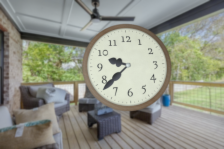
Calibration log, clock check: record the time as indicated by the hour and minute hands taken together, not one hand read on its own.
9:38
